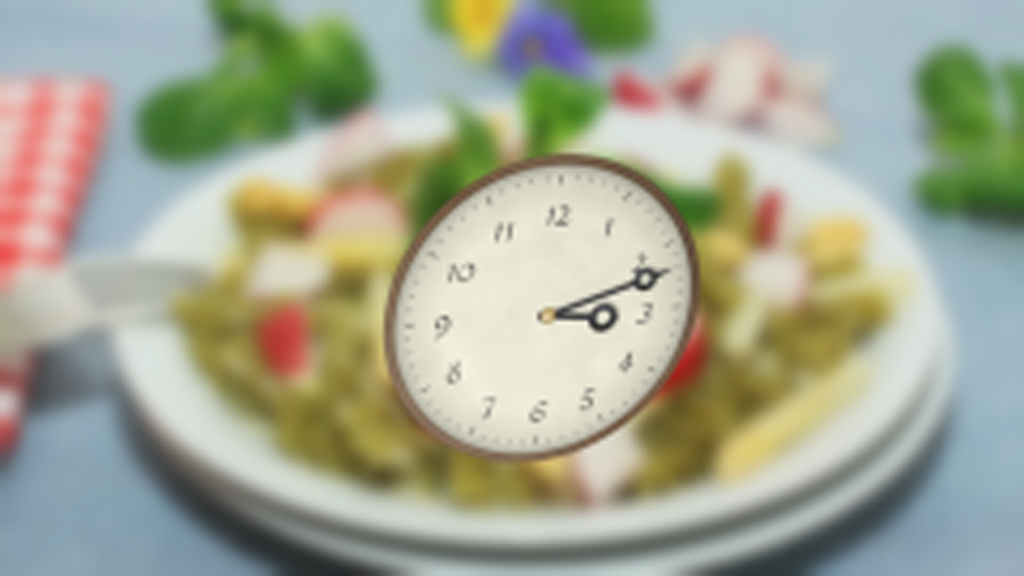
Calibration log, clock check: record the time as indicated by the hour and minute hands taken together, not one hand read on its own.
3:12
